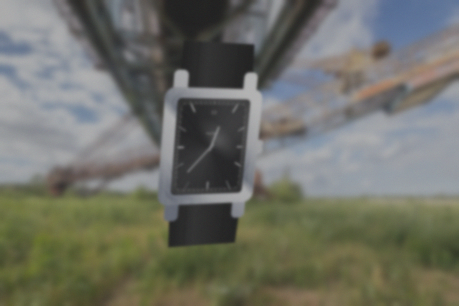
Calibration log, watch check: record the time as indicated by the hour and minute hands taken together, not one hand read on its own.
12:37
